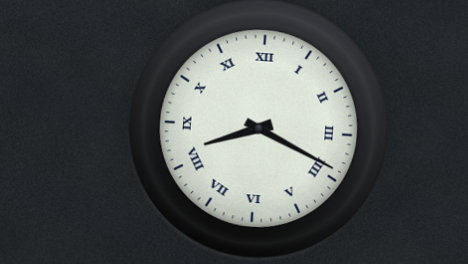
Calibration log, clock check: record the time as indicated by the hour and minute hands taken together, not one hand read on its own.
8:19
